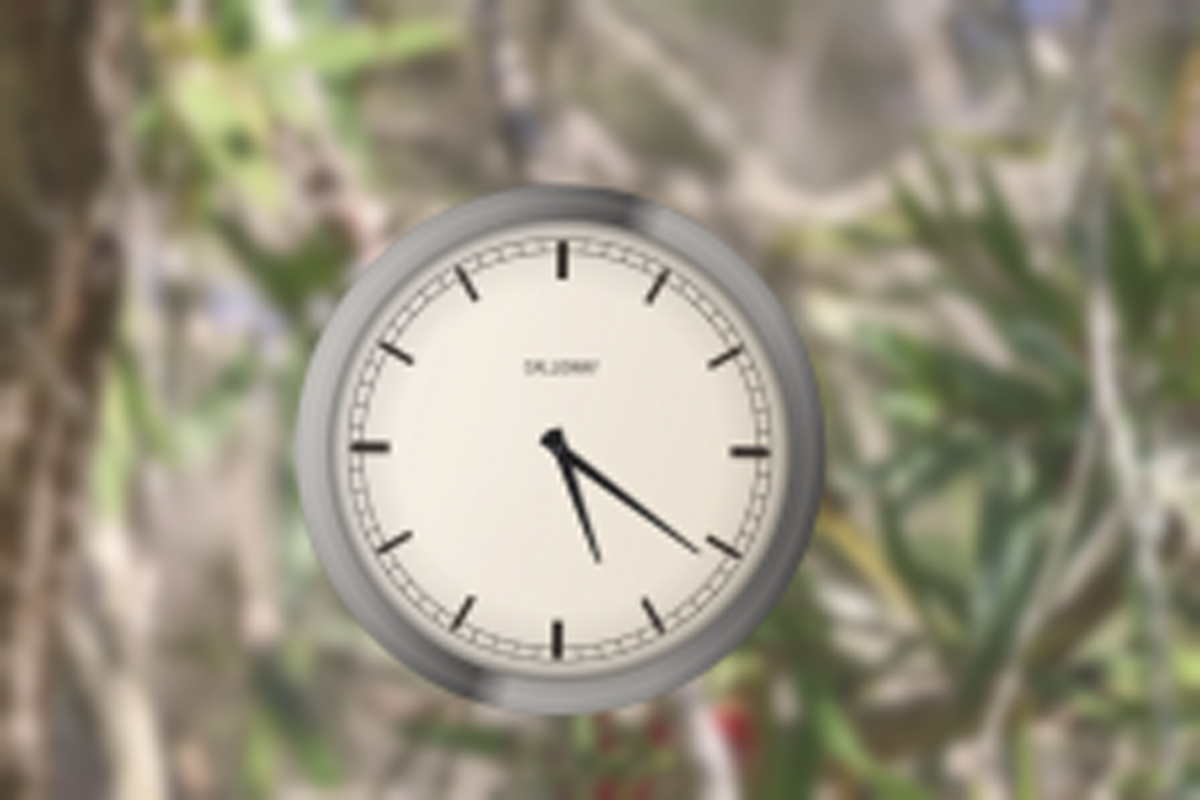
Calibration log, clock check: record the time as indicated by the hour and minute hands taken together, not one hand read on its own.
5:21
